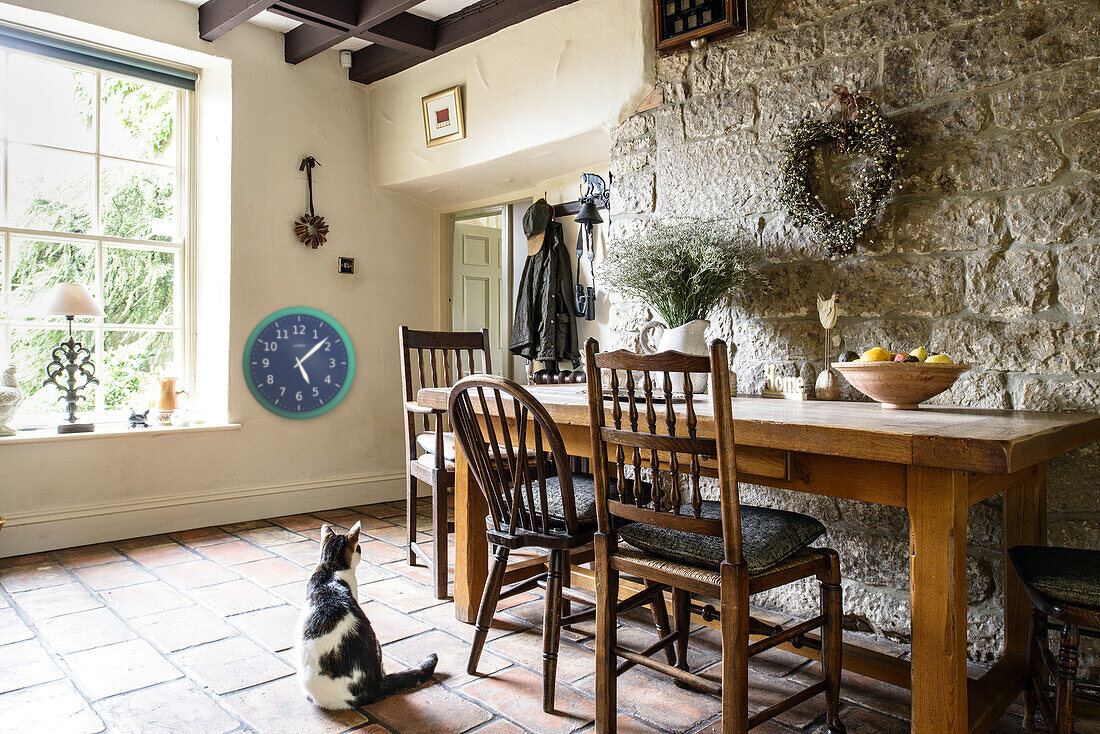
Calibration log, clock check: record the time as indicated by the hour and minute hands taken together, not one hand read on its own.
5:08
